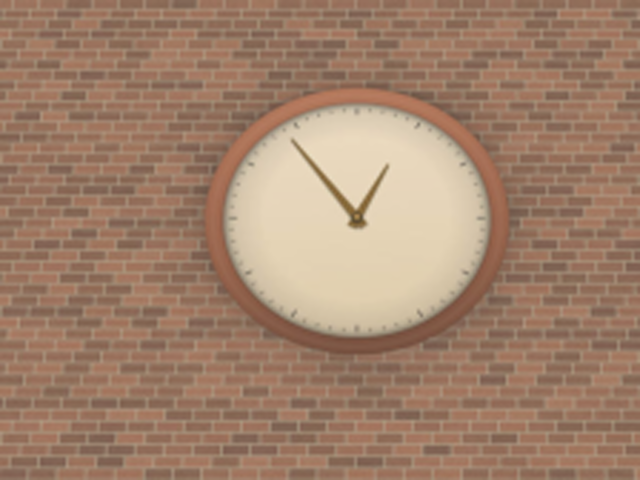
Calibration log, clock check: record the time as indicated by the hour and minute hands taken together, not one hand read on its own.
12:54
